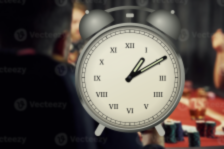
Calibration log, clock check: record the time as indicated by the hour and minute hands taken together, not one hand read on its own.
1:10
